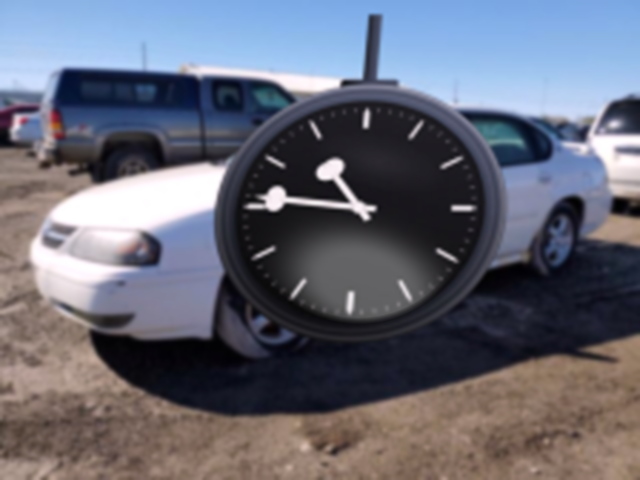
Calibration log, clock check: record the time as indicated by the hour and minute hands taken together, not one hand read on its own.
10:46
